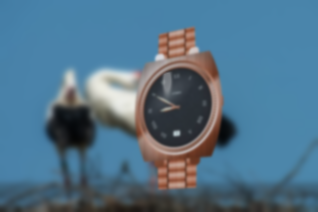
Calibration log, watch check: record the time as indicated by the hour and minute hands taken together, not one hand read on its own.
8:50
